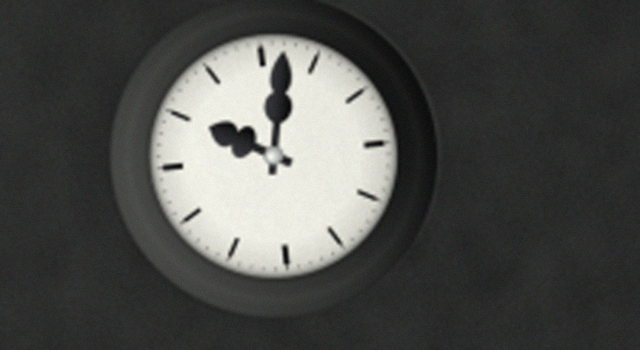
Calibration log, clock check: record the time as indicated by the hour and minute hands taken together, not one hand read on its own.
10:02
